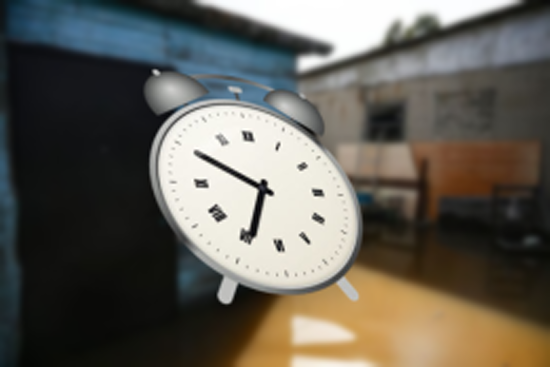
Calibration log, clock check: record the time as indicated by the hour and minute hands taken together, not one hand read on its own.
6:50
